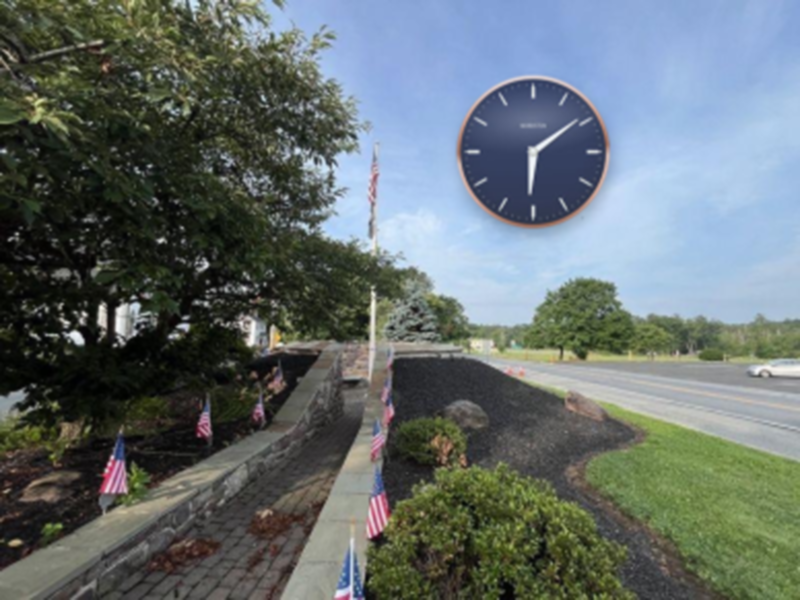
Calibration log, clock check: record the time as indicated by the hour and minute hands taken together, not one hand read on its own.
6:09
